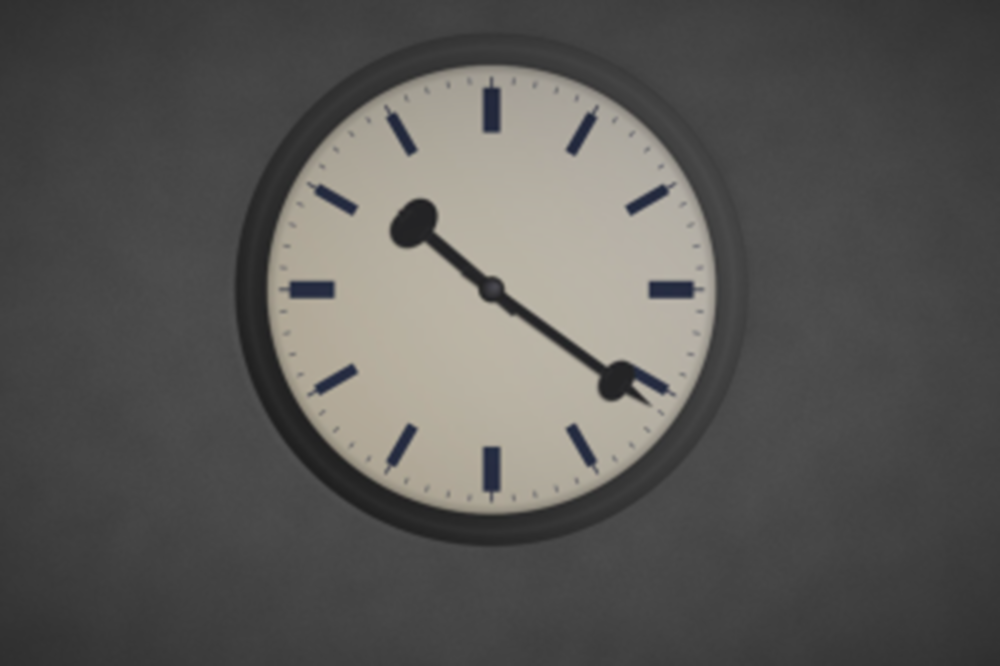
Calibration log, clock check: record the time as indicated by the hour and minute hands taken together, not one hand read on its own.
10:21
